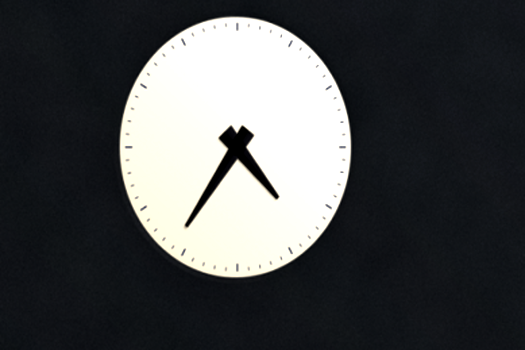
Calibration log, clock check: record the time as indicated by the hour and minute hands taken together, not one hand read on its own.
4:36
